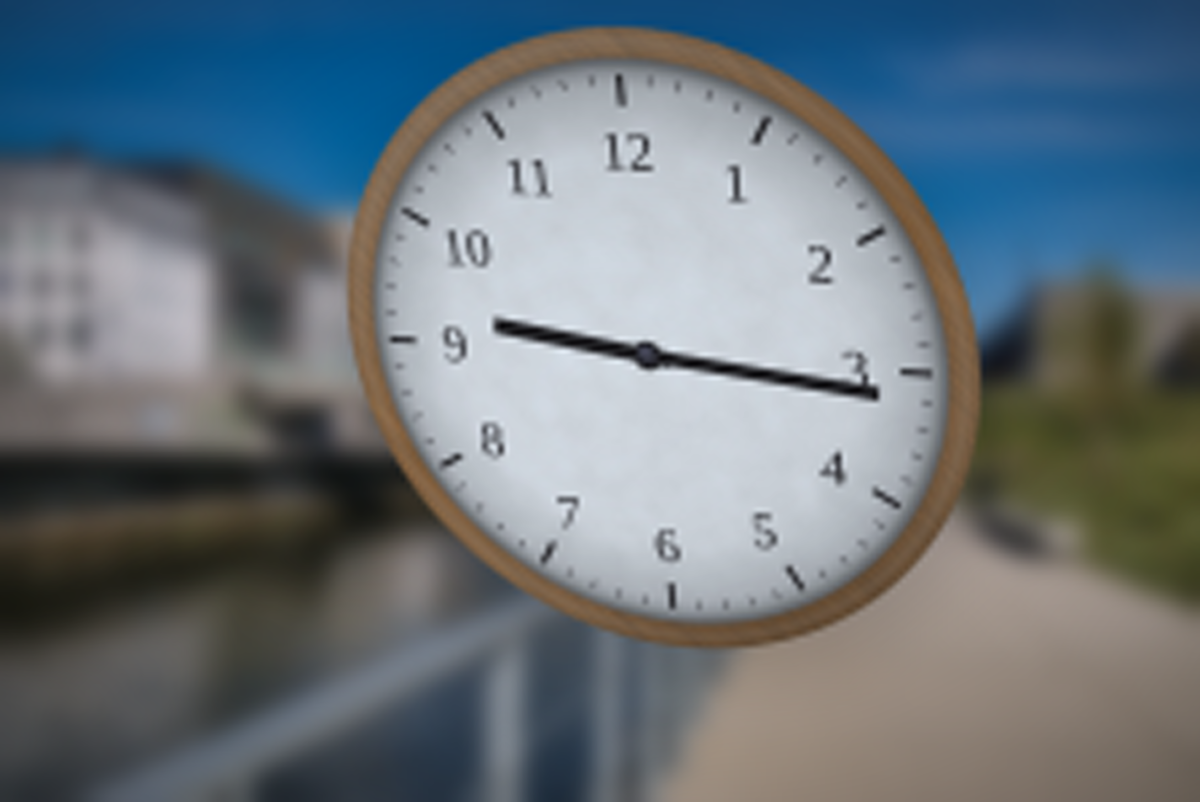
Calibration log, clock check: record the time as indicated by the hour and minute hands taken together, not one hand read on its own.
9:16
